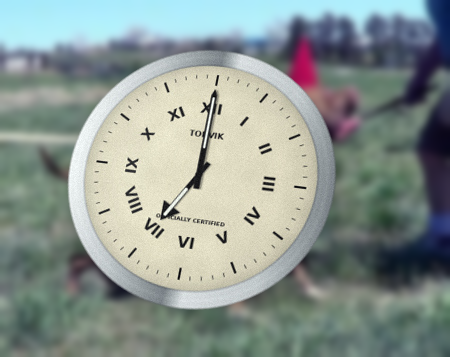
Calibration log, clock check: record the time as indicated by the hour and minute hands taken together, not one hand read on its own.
7:00
